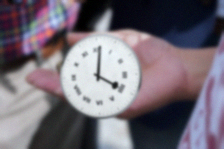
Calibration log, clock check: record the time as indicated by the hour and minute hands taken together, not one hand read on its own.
4:01
